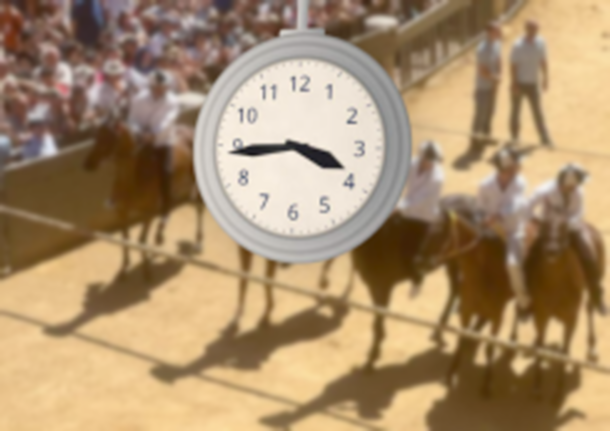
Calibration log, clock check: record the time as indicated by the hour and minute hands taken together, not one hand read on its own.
3:44
